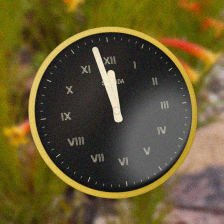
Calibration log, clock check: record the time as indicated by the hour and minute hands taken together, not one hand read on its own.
11:58
